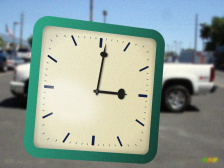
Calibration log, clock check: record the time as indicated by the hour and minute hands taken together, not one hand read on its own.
3:01
